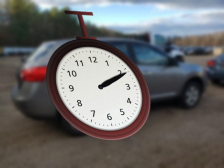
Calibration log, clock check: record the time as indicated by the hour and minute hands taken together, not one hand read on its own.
2:11
